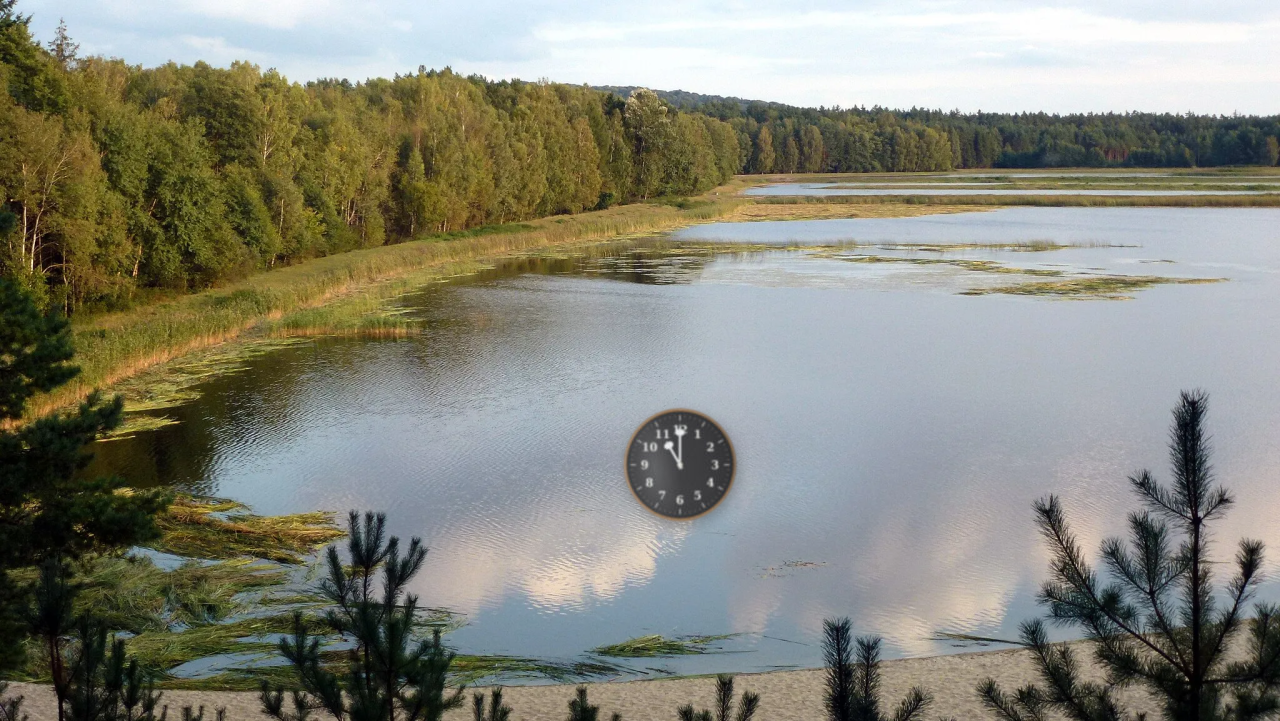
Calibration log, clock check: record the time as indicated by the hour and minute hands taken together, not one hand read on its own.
11:00
